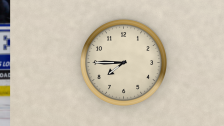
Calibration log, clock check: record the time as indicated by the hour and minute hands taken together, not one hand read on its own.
7:45
